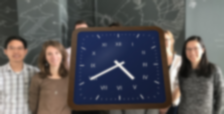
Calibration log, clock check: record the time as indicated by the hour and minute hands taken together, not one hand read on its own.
4:40
